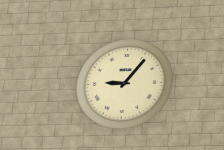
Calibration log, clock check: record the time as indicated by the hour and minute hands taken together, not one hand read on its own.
9:06
